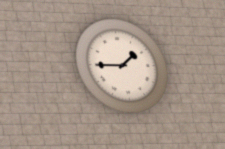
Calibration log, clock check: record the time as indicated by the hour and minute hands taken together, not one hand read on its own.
1:45
